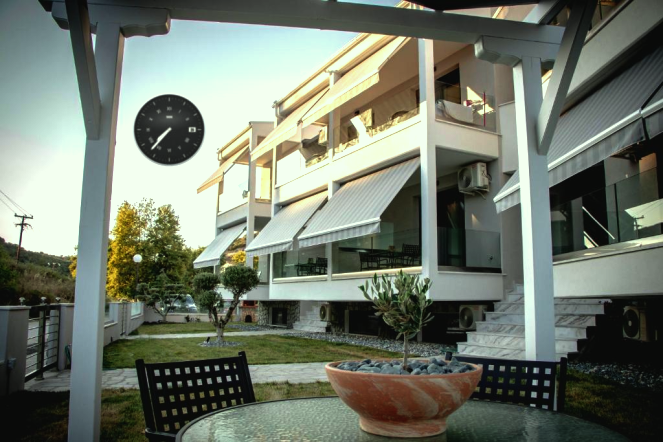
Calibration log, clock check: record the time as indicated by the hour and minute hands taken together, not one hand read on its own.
7:37
